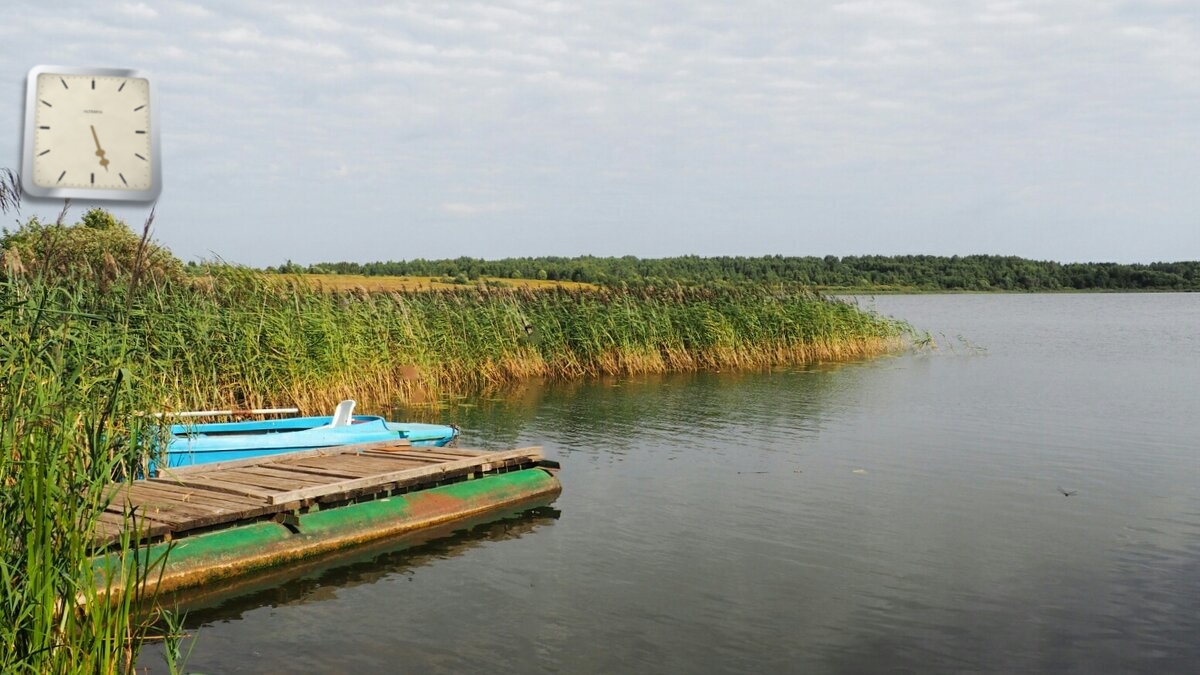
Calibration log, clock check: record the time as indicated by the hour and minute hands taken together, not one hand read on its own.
5:27
